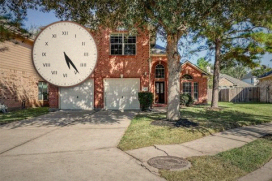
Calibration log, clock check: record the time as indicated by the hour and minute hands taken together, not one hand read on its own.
5:24
